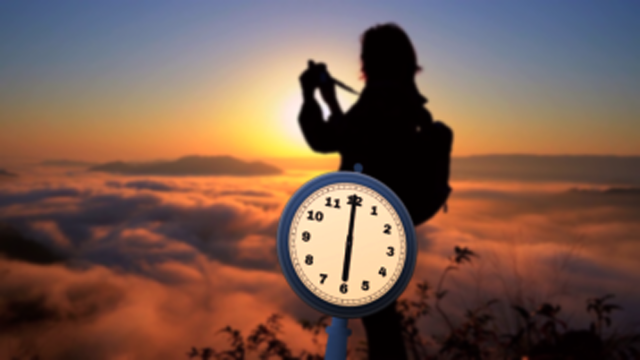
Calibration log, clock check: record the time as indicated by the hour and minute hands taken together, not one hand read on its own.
6:00
